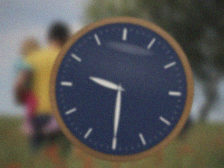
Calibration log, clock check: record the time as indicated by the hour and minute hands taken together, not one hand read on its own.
9:30
